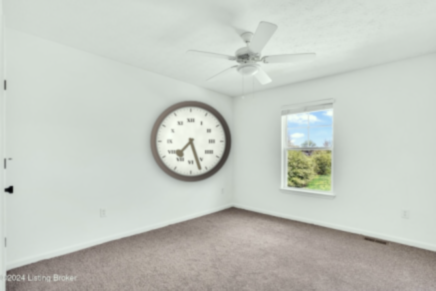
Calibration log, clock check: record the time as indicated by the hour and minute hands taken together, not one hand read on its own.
7:27
